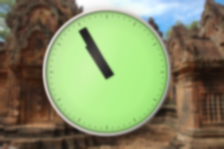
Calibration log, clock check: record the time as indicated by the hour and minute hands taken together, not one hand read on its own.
10:55
